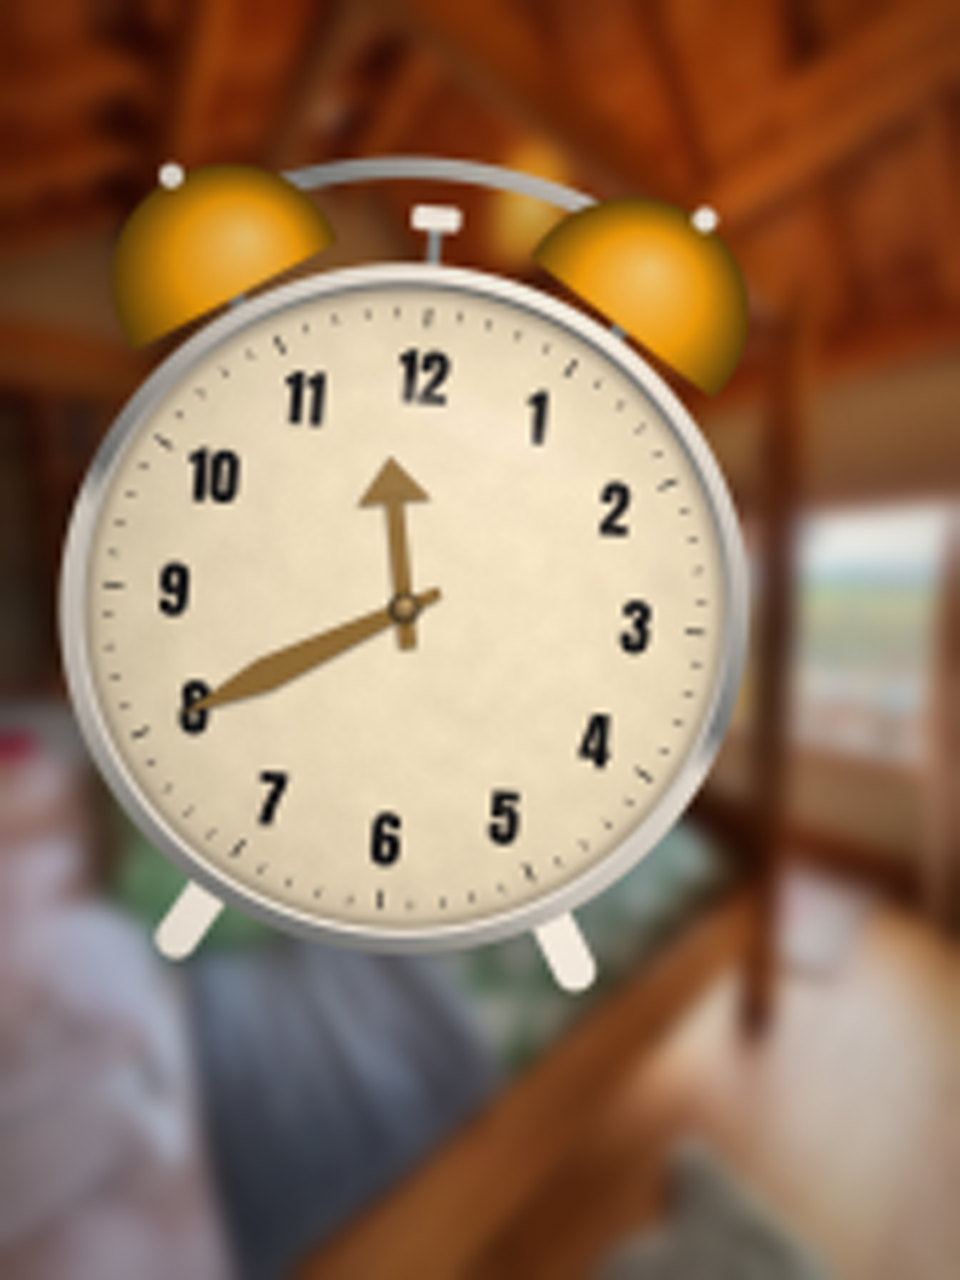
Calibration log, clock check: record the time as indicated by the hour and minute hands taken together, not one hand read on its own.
11:40
